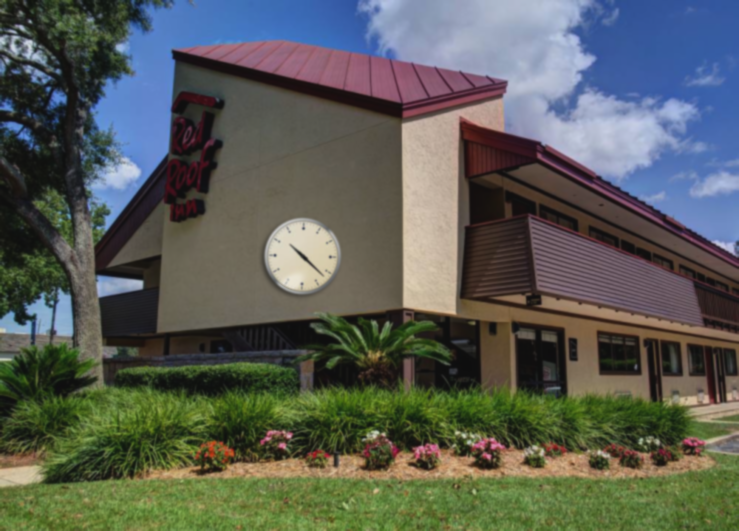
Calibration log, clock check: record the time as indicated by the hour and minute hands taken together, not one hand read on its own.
10:22
